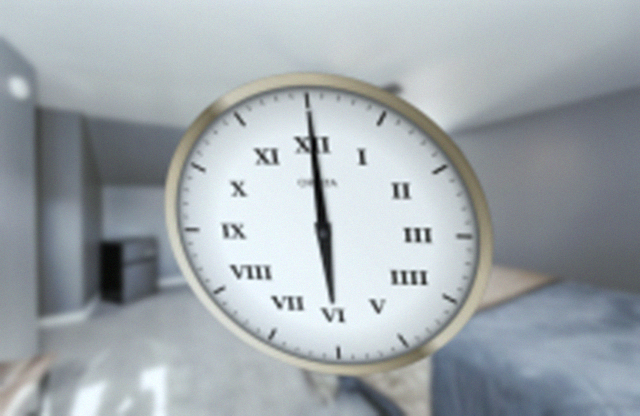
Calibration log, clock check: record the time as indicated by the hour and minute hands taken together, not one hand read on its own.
6:00
